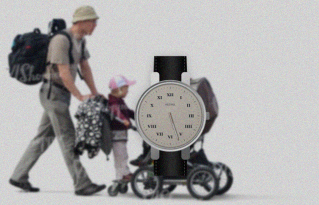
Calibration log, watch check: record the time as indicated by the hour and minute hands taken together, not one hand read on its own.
5:27
